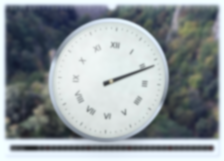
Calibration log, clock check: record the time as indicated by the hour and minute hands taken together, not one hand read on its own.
2:11
